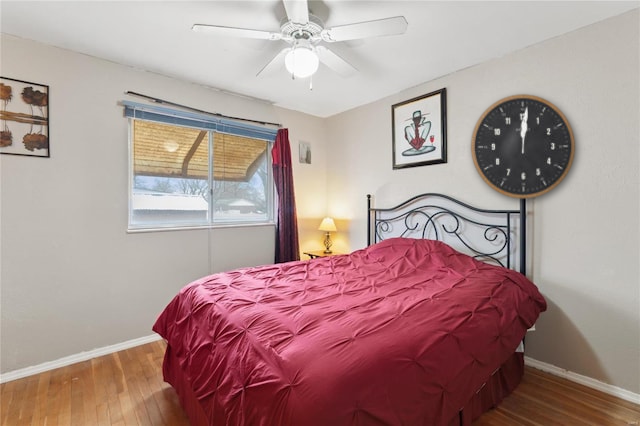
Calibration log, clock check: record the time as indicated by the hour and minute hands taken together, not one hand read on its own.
12:01
